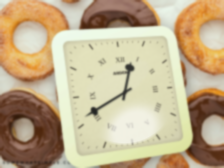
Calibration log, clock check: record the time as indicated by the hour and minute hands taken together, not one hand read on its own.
12:41
